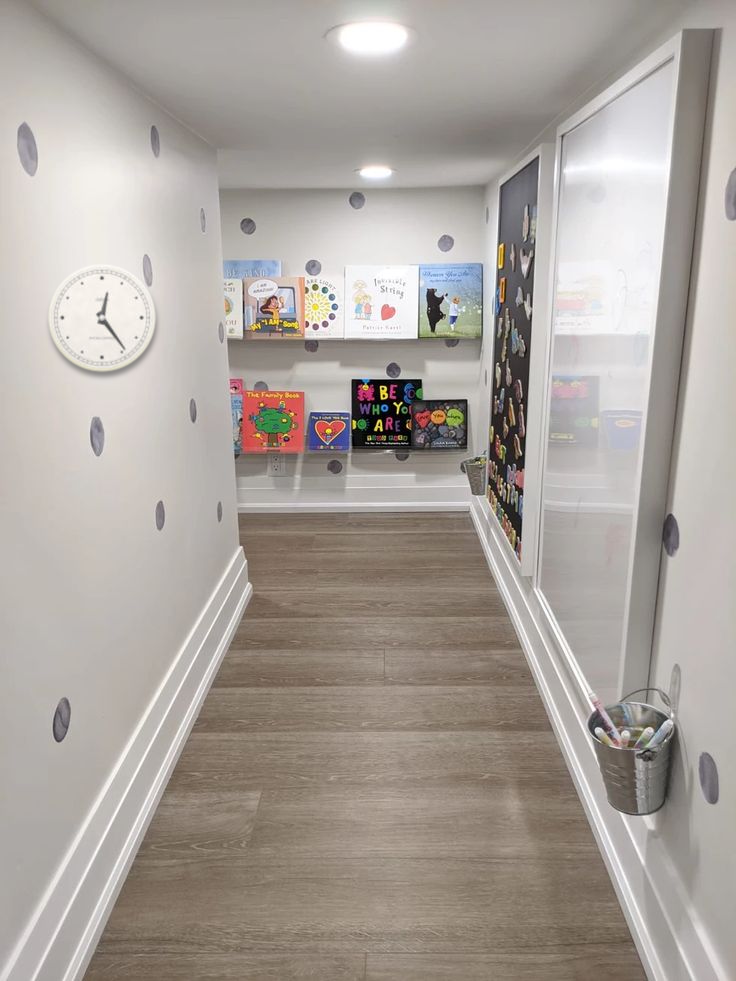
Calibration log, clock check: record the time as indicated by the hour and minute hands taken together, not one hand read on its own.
12:24
